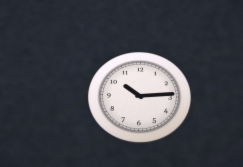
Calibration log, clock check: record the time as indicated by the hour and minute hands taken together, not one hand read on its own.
10:14
